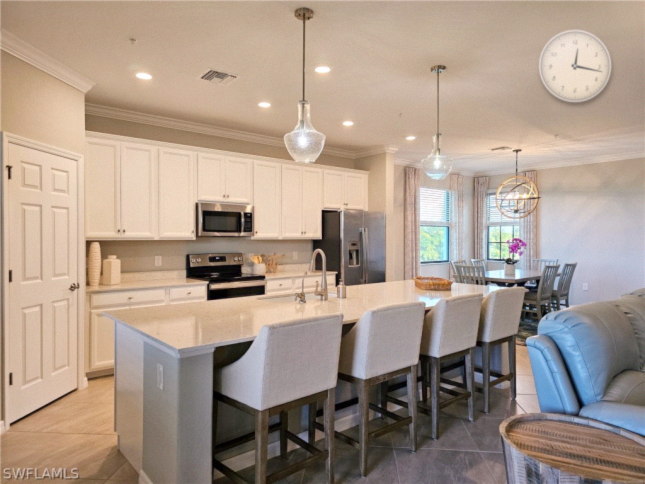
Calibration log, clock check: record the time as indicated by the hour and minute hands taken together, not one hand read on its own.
12:17
